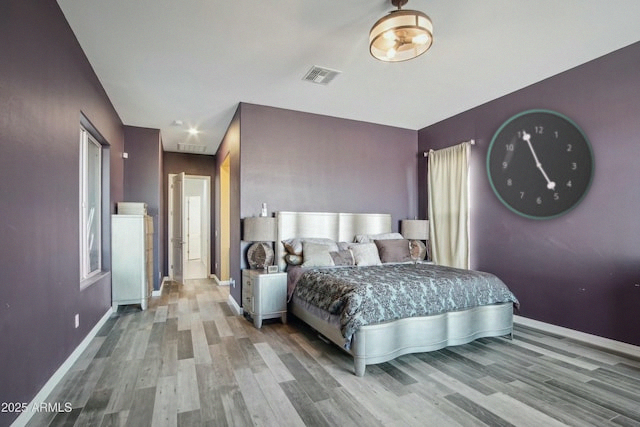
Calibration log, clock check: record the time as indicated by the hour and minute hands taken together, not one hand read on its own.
4:56
